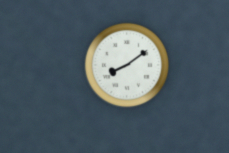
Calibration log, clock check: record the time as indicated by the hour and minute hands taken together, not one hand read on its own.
8:09
